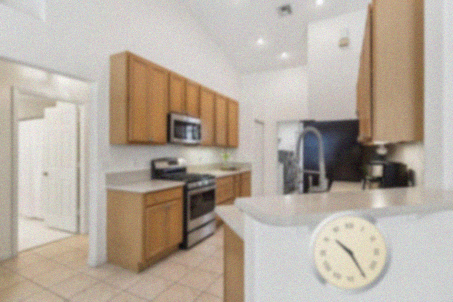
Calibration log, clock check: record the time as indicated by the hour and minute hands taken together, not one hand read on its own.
10:25
